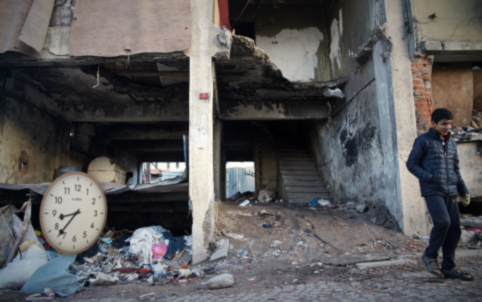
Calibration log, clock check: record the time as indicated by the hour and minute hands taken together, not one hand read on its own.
8:37
